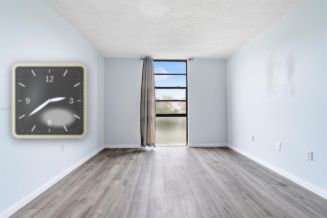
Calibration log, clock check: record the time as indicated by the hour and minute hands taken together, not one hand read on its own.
2:39
